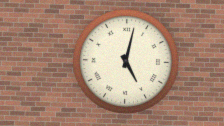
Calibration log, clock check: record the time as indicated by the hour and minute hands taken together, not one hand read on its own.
5:02
